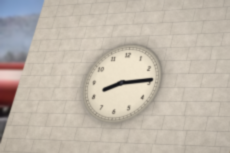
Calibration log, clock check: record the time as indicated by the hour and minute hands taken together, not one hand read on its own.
8:14
